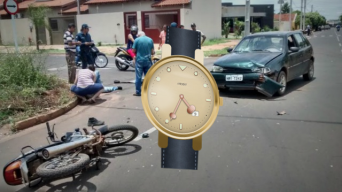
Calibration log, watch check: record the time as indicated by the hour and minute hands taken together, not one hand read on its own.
4:34
